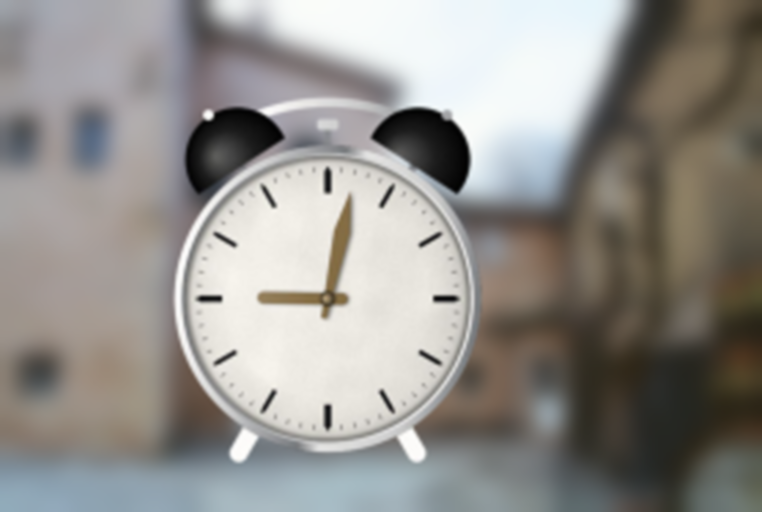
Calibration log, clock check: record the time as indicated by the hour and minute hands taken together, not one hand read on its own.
9:02
